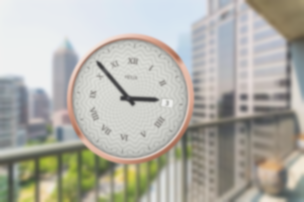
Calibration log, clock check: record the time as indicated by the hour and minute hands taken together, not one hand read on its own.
2:52
